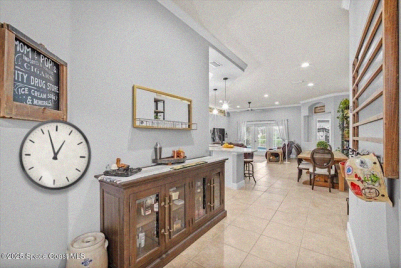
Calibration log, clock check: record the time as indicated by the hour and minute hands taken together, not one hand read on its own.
12:57
